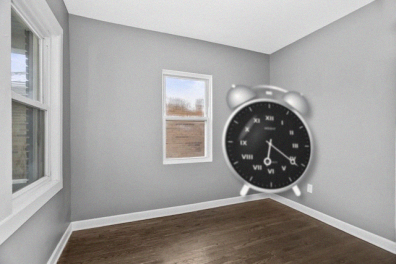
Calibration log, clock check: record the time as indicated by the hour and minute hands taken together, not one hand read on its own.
6:21
